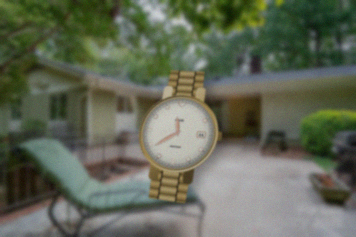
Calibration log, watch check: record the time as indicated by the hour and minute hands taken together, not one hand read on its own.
11:39
